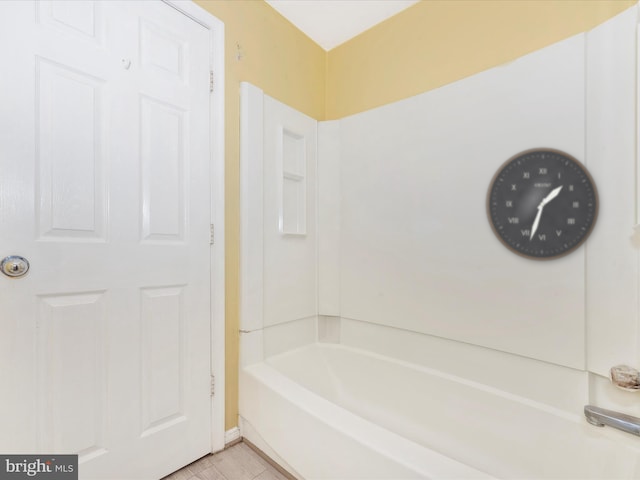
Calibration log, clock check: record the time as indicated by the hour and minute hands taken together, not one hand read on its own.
1:33
